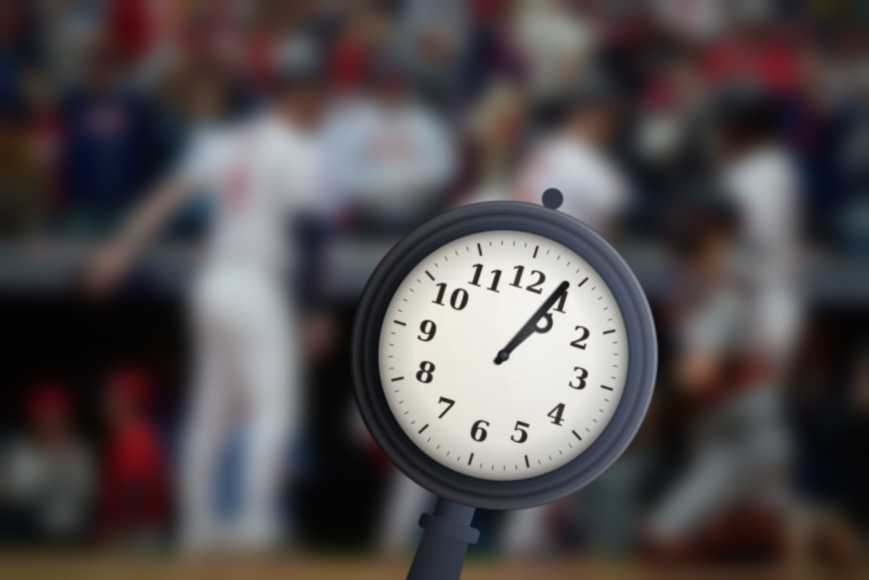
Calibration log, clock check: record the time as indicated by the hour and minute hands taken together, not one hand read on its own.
1:04
